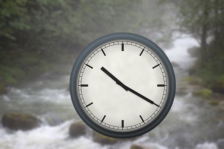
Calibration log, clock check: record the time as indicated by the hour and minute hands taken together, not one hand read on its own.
10:20
